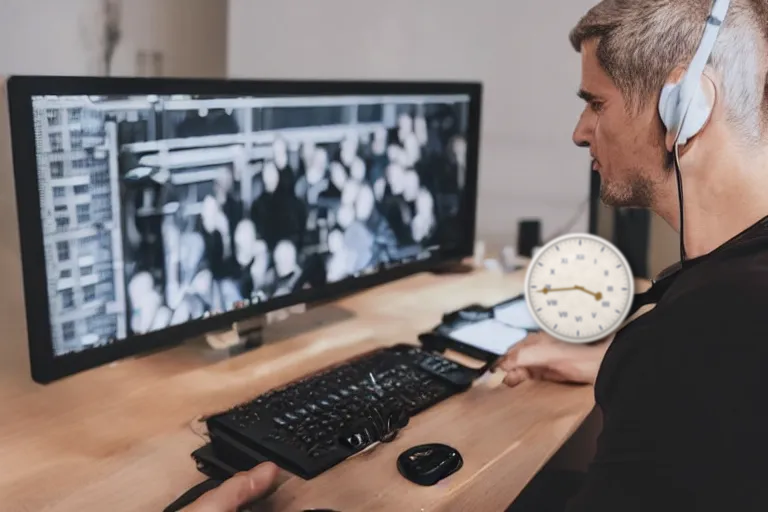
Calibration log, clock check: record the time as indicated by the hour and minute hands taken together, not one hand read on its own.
3:44
